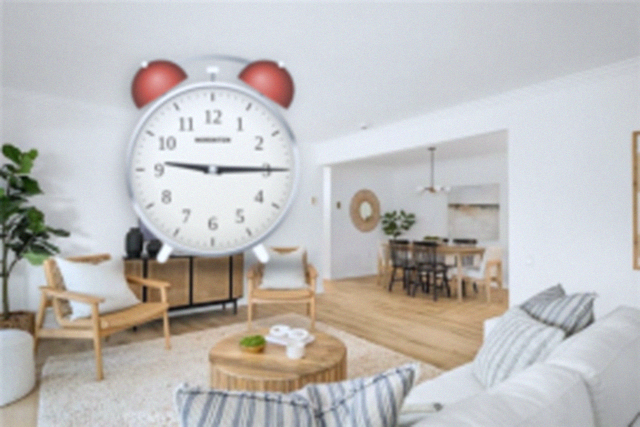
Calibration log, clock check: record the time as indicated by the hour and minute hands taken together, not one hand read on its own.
9:15
